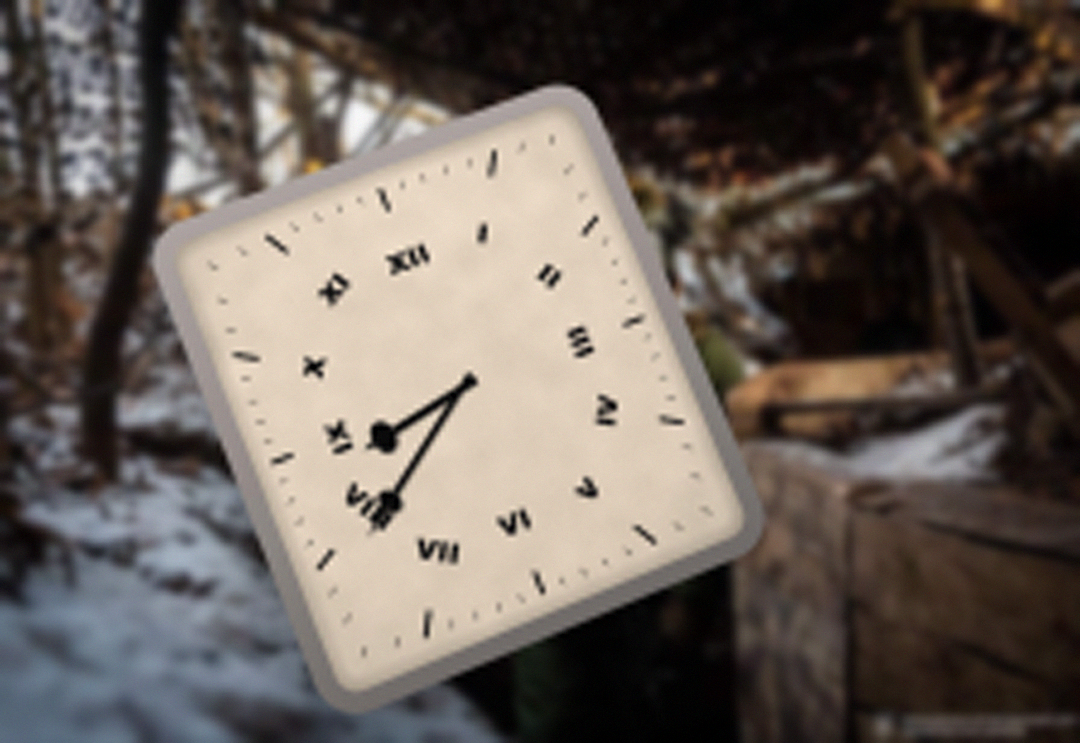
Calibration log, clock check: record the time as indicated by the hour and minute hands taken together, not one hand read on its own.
8:39
